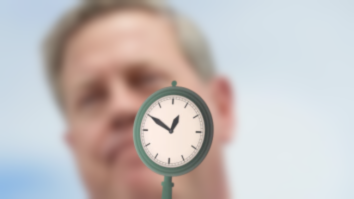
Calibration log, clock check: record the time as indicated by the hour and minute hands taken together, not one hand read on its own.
12:50
